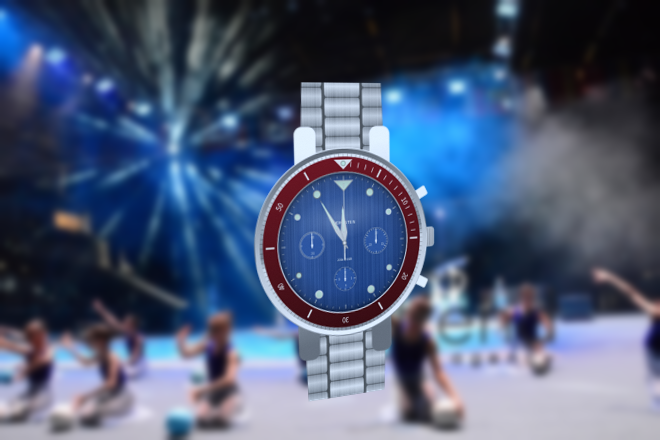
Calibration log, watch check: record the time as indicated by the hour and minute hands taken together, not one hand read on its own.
11:55
